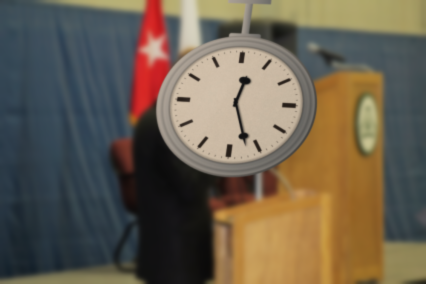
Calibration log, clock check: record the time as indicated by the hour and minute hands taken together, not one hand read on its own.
12:27
